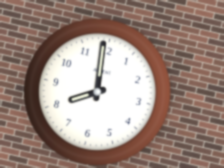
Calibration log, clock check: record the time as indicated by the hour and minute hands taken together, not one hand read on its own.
7:59
